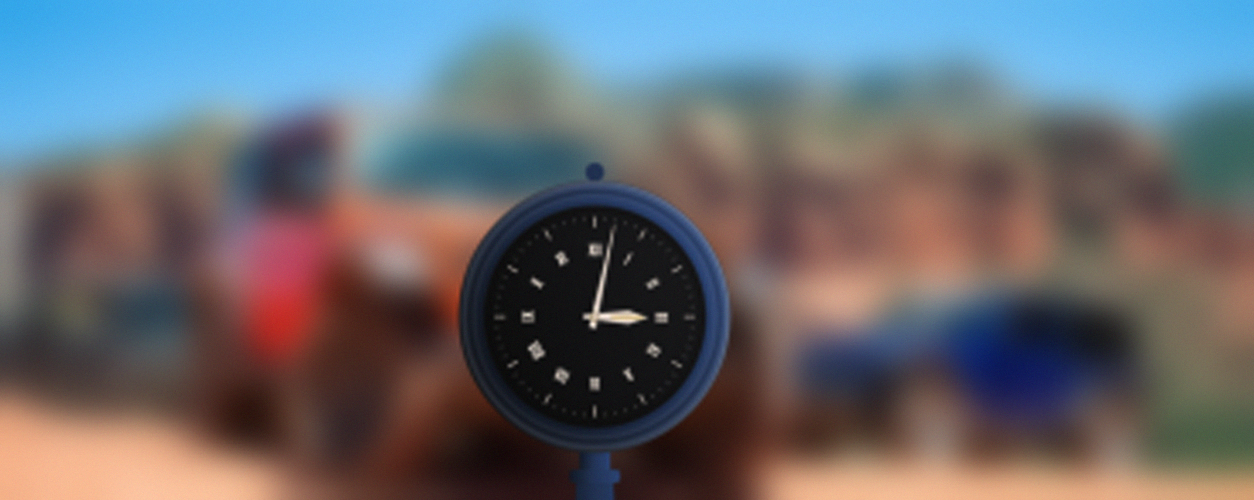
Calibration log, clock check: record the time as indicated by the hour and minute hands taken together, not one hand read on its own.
3:02
